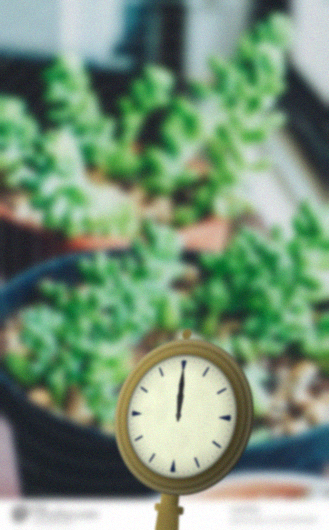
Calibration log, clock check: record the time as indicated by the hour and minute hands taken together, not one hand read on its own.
12:00
